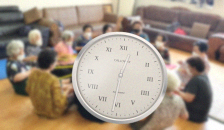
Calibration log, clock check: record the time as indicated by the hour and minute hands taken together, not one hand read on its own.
12:31
